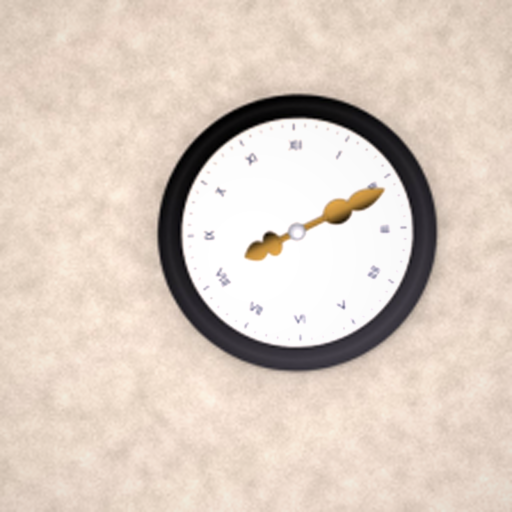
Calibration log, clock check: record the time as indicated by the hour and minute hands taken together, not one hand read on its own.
8:11
